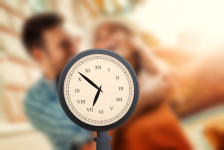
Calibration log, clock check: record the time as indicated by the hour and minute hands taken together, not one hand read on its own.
6:52
